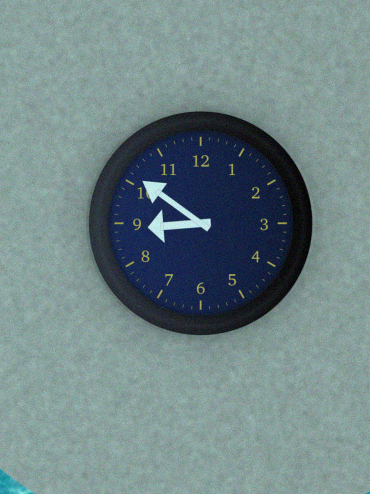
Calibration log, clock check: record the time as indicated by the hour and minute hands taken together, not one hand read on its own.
8:51
